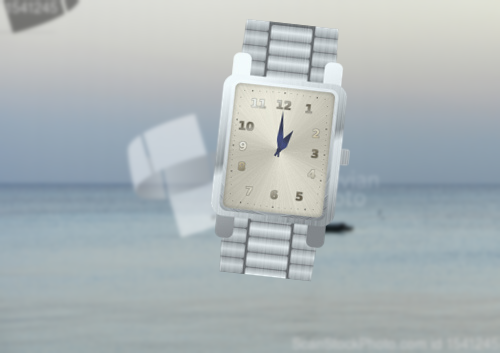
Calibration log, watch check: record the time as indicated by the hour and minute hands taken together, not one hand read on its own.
1:00
